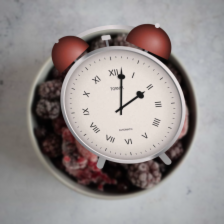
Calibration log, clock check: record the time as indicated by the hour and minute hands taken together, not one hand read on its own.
2:02
